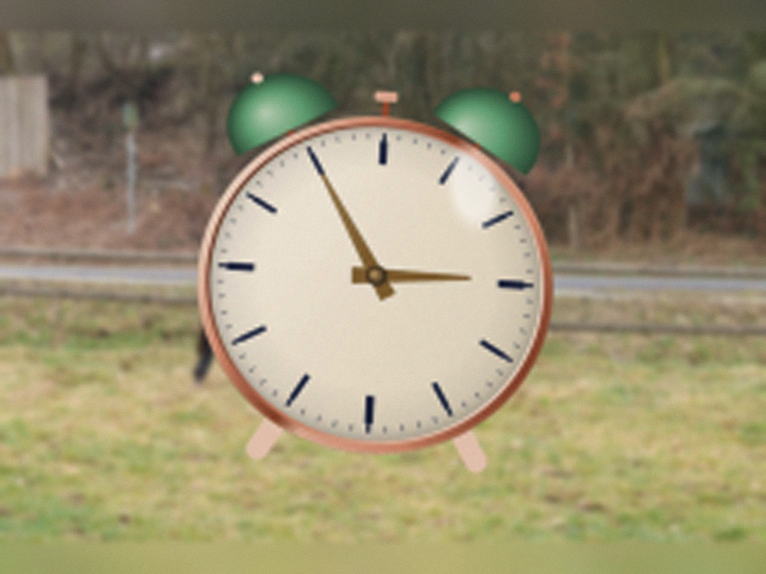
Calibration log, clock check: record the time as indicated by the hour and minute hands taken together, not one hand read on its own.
2:55
